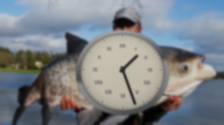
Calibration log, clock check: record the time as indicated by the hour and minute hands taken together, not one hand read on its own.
1:27
